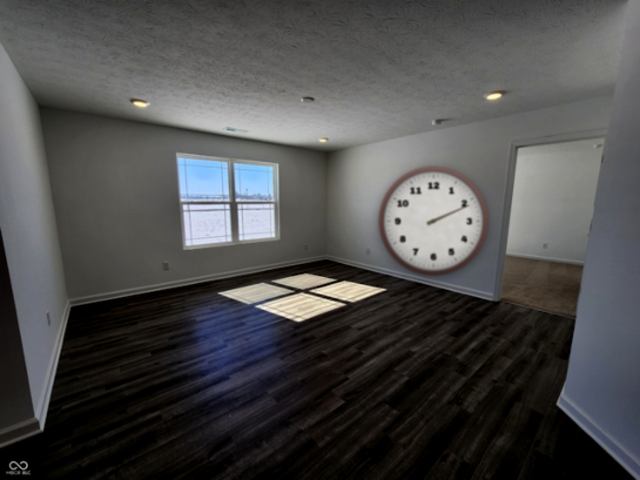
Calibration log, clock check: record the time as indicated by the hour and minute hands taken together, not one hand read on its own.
2:11
